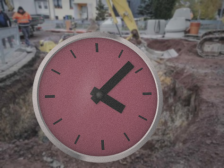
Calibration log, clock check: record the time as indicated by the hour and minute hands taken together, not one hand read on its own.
4:08
